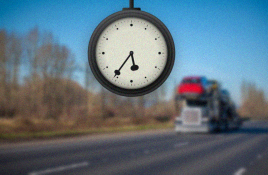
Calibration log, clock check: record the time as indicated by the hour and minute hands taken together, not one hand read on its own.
5:36
